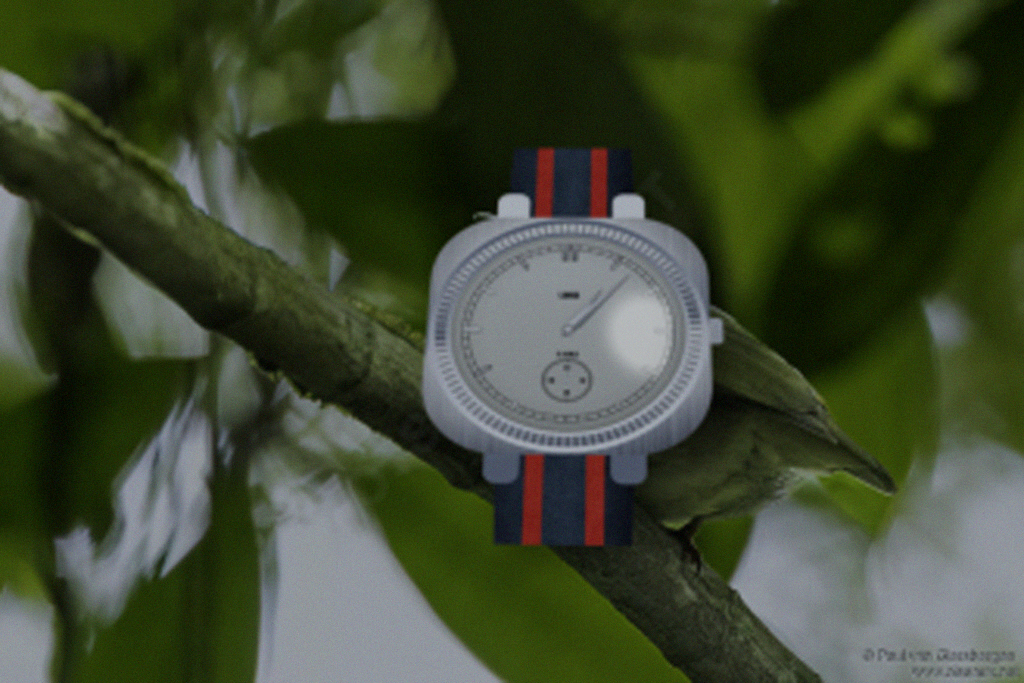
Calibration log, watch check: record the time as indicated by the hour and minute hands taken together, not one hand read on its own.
1:07
